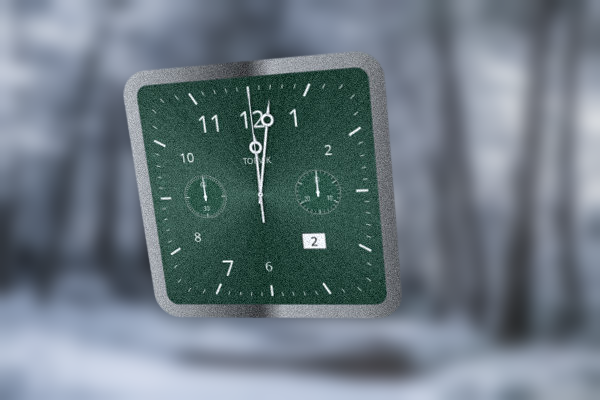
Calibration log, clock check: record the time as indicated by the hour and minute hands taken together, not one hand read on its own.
12:02
